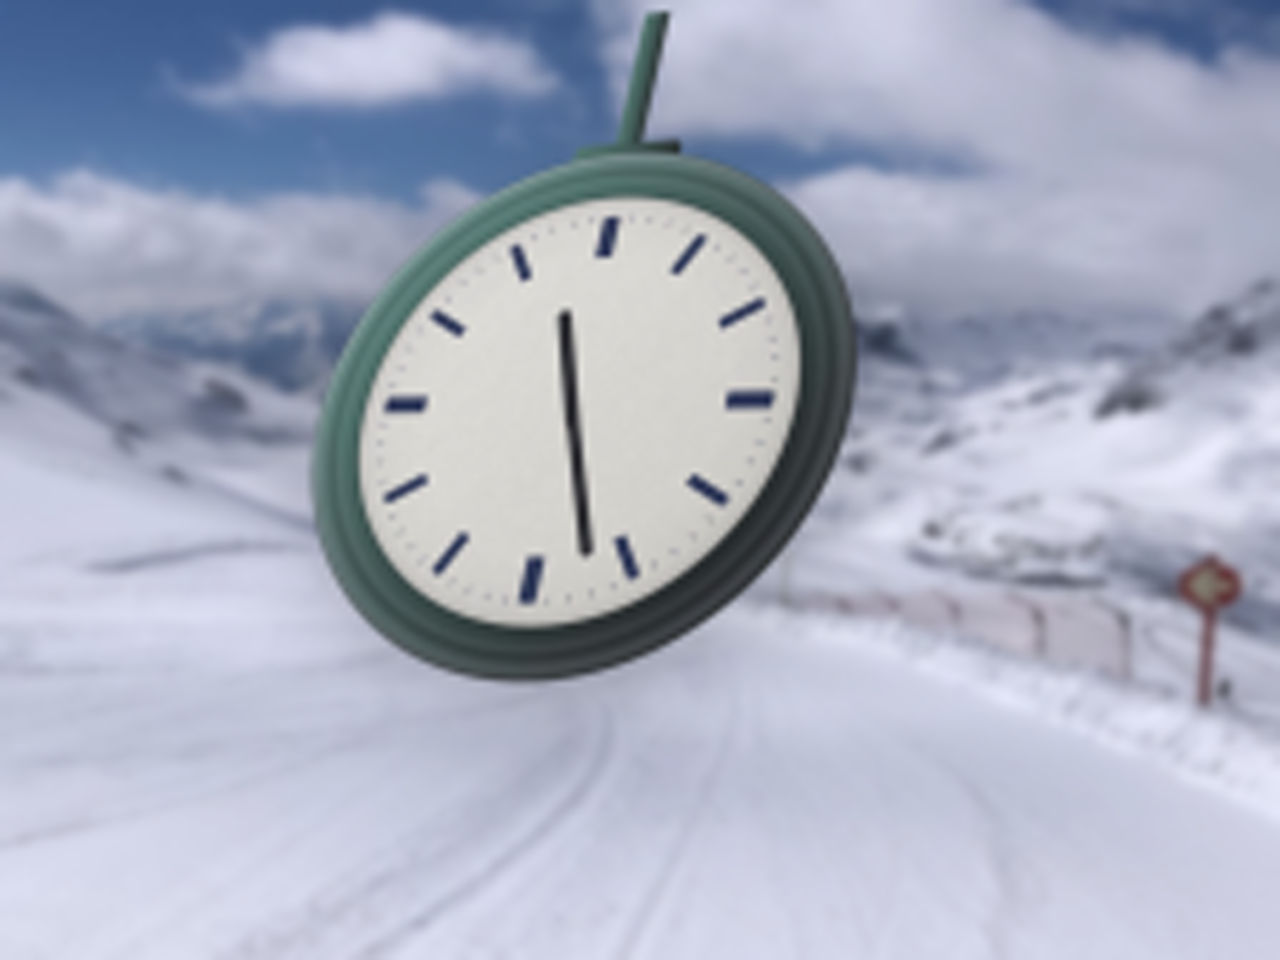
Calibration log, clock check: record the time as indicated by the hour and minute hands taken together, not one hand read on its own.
11:27
